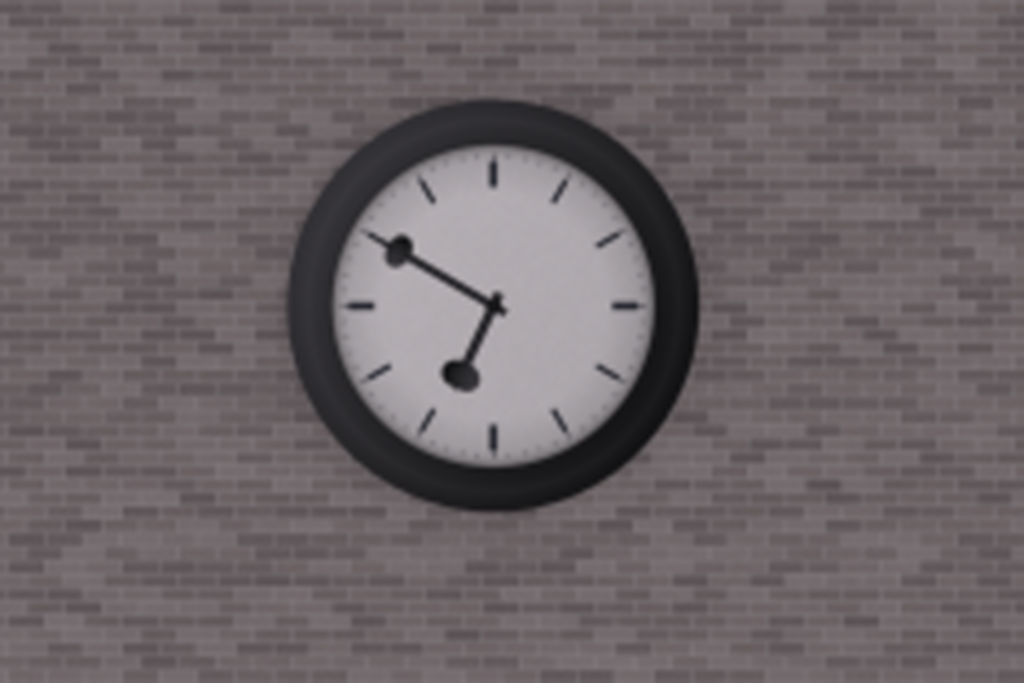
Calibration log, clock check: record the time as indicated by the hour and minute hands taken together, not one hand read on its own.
6:50
